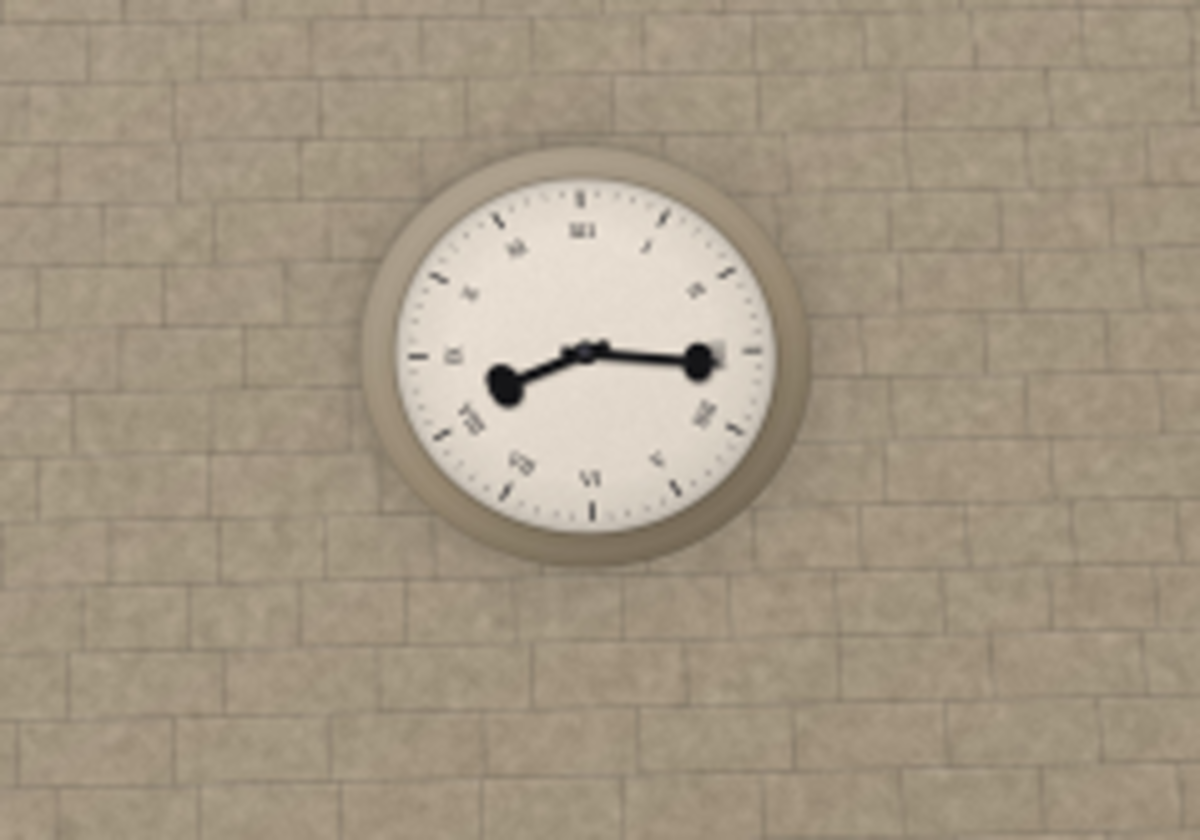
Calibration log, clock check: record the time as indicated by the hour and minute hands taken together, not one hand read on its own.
8:16
